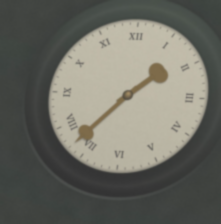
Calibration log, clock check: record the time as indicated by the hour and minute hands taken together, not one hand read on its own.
1:37
